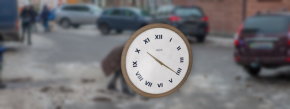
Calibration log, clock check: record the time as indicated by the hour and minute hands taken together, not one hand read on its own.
10:21
